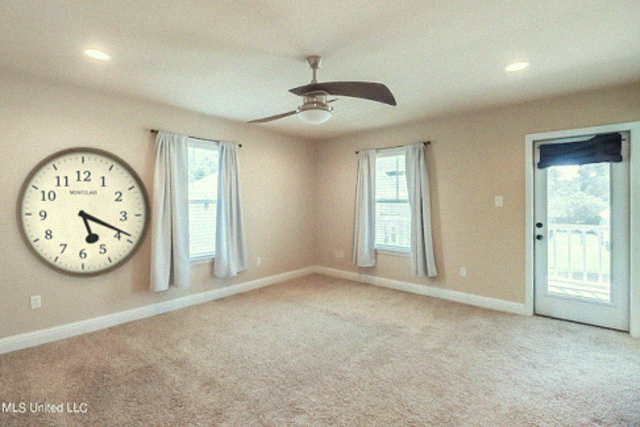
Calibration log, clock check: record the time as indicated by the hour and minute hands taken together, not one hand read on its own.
5:19
